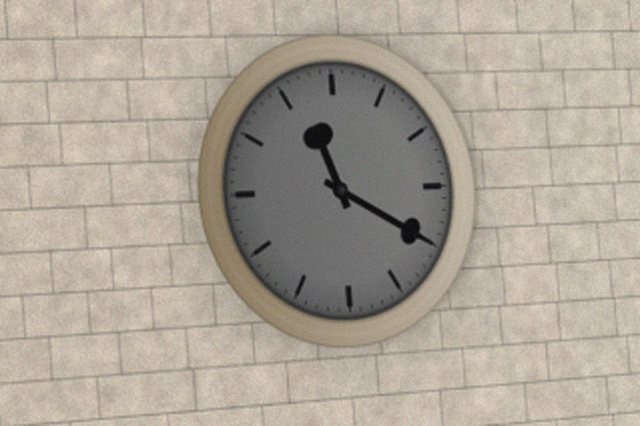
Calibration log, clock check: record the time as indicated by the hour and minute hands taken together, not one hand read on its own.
11:20
